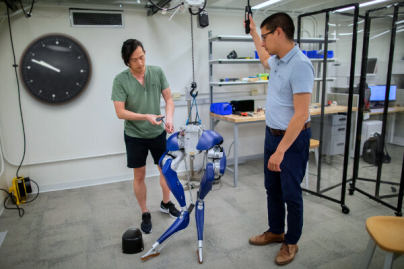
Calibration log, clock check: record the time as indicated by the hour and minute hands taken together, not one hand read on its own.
9:48
